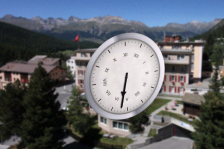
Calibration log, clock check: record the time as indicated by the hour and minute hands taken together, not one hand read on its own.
5:27
